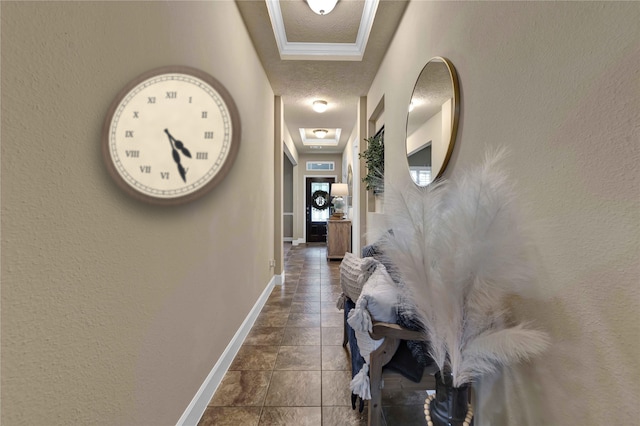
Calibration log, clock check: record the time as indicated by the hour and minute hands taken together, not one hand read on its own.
4:26
